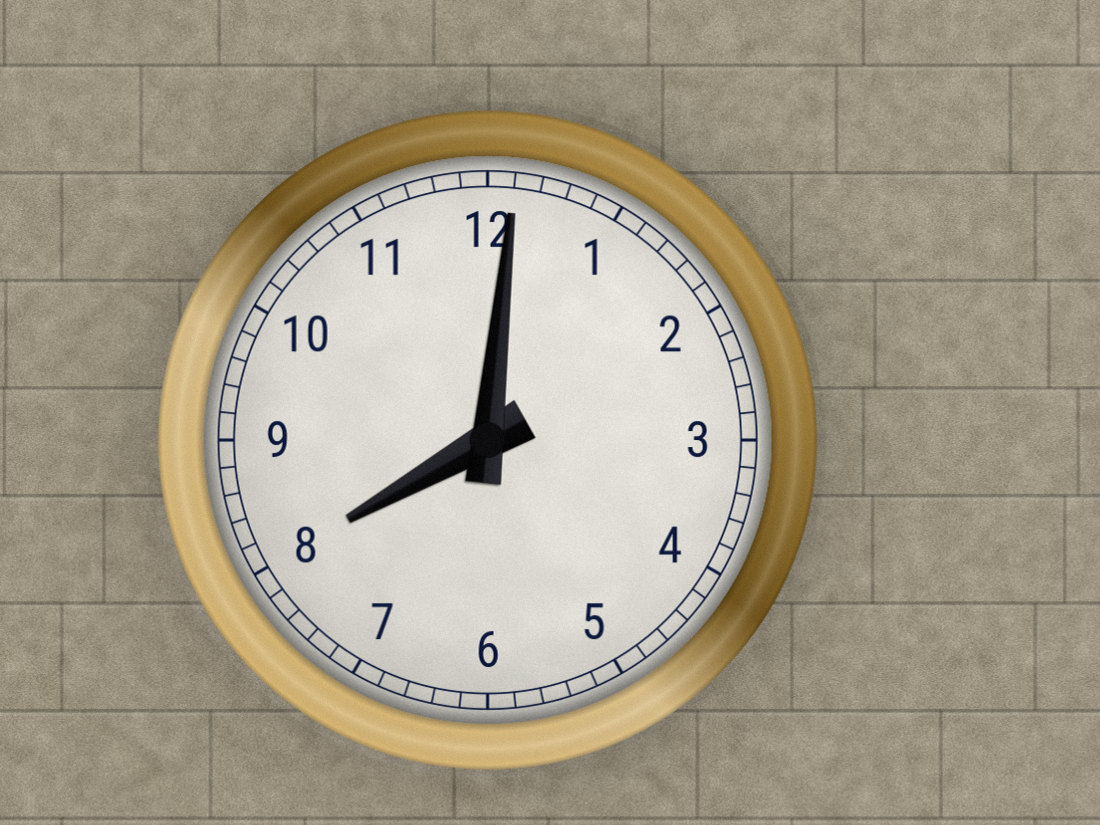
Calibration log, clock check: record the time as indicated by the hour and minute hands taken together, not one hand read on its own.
8:01
